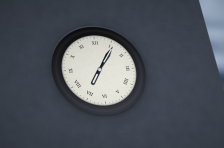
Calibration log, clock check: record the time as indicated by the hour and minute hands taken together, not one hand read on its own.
7:06
